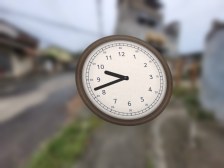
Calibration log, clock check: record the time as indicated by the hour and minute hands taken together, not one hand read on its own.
9:42
